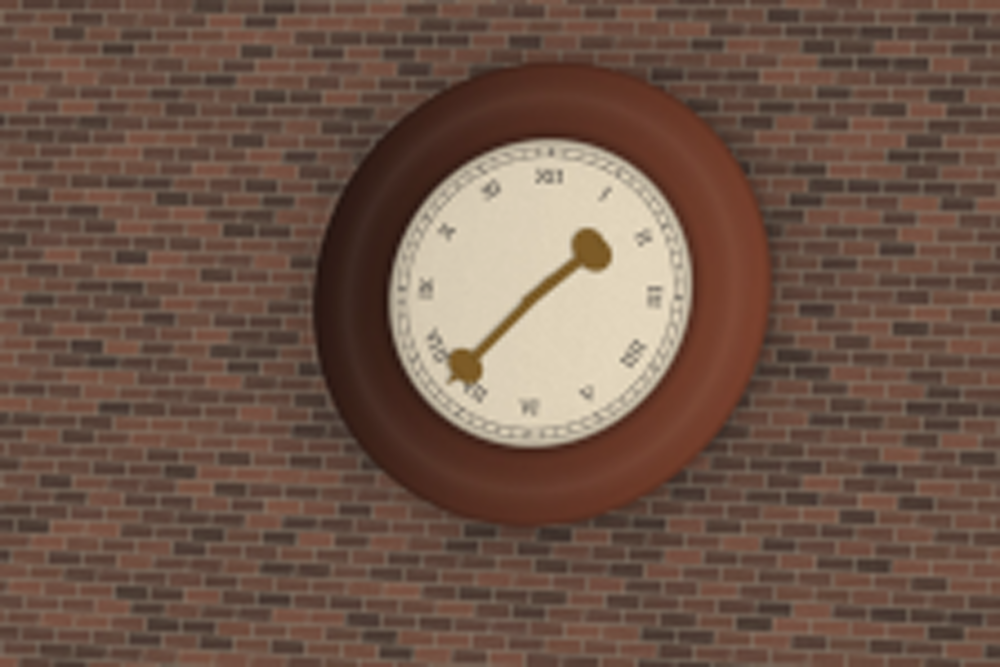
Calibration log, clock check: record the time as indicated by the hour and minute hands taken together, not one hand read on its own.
1:37
